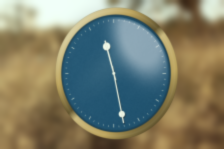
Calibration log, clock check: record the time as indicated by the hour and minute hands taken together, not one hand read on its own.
11:28
